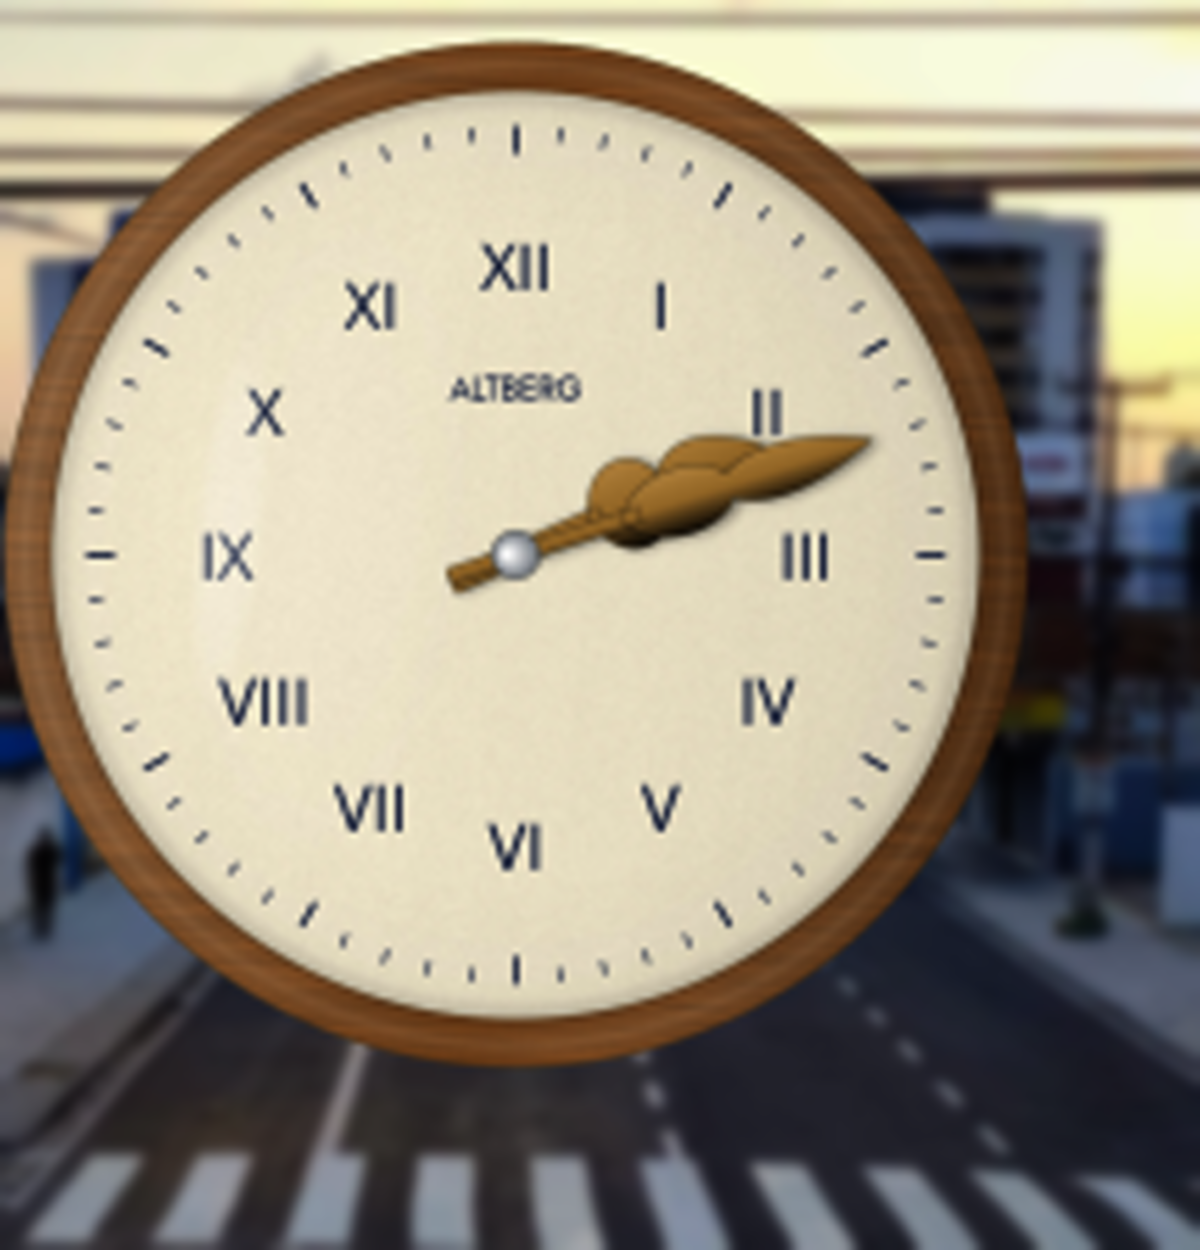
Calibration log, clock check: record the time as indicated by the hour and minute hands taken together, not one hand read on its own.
2:12
